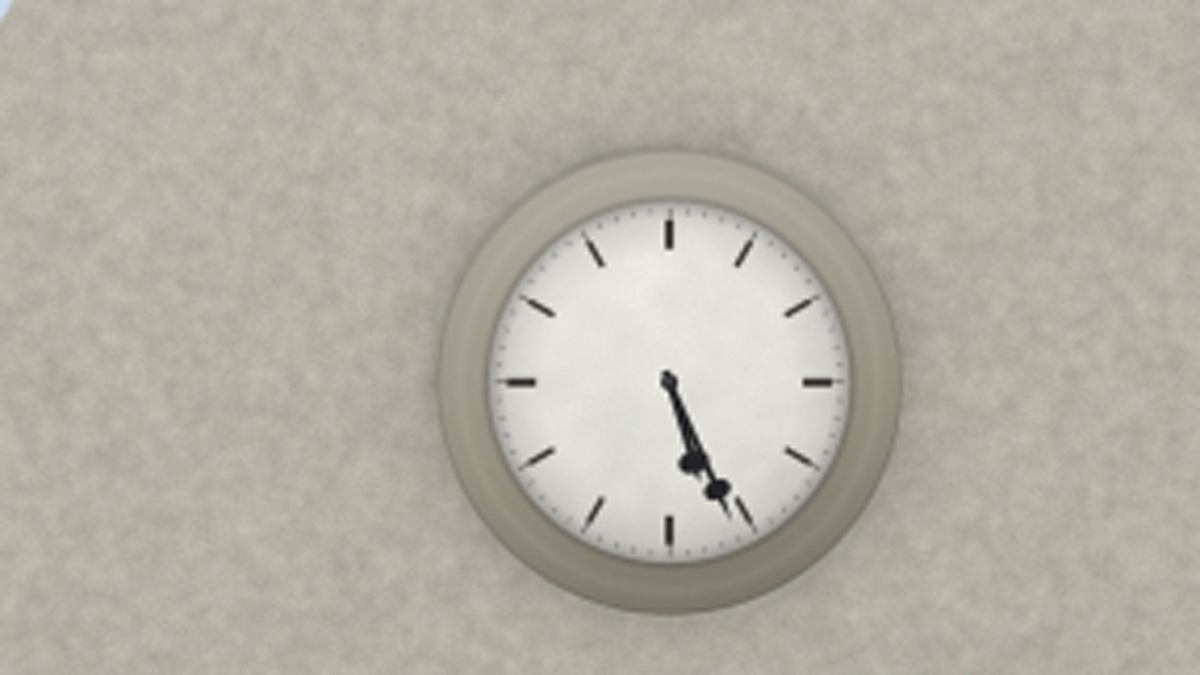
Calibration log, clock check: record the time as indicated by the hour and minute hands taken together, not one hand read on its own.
5:26
